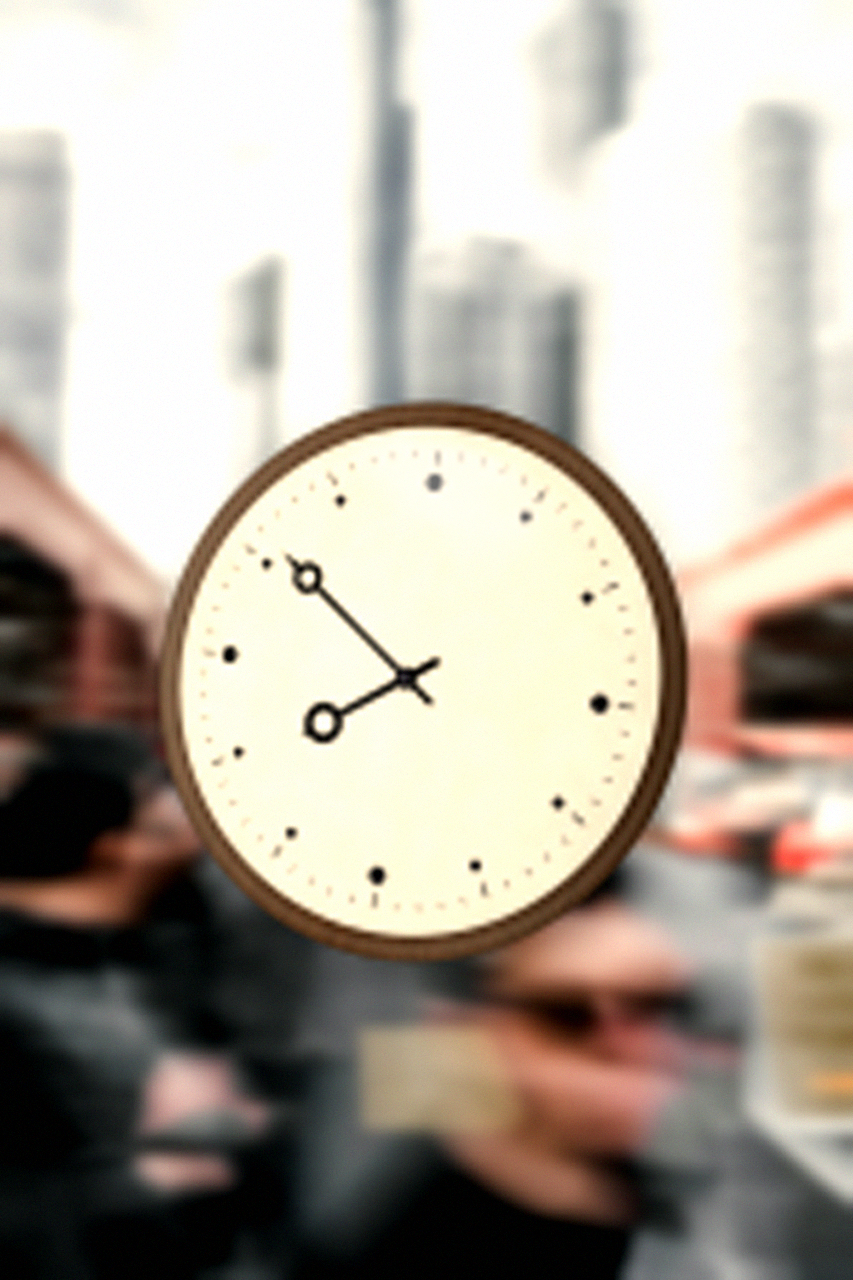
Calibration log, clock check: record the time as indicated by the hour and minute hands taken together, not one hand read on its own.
7:51
